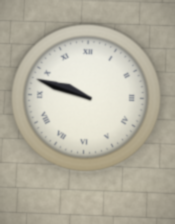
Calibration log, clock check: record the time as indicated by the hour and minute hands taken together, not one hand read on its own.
9:48
